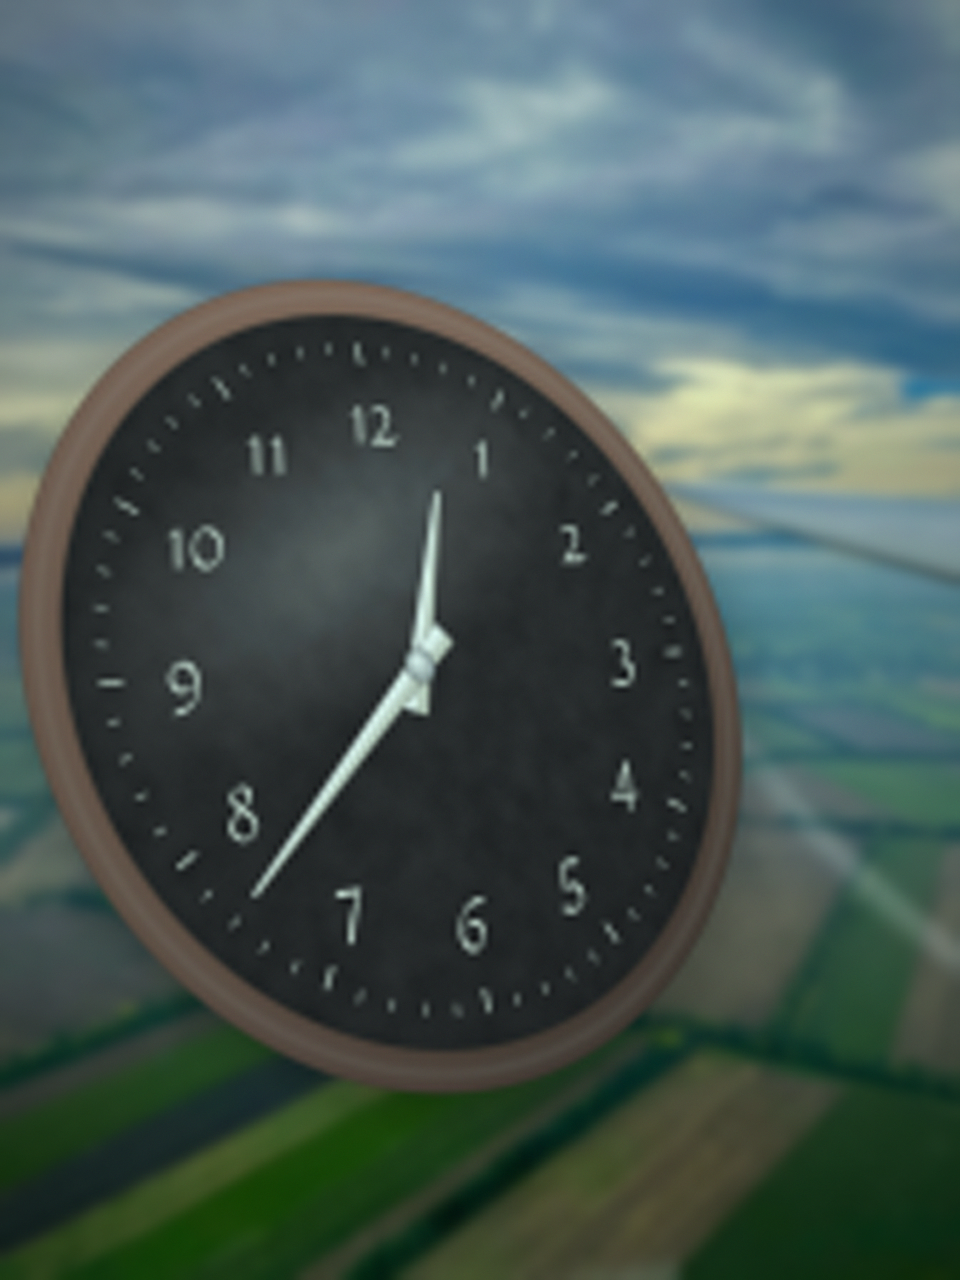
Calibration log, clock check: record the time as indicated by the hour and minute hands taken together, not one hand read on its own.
12:38
